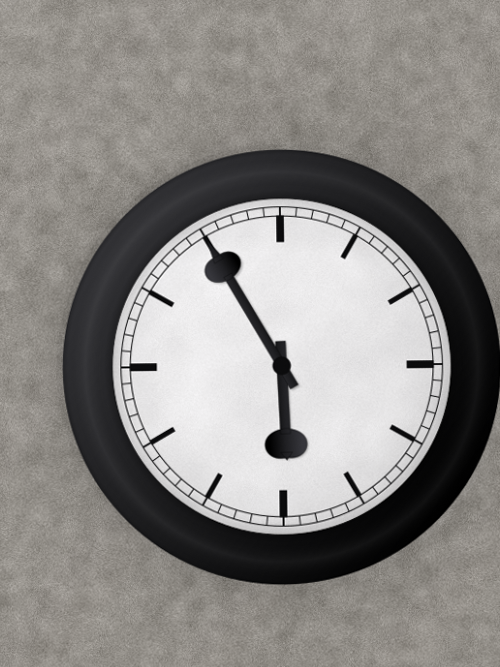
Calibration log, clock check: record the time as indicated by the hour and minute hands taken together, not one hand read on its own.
5:55
